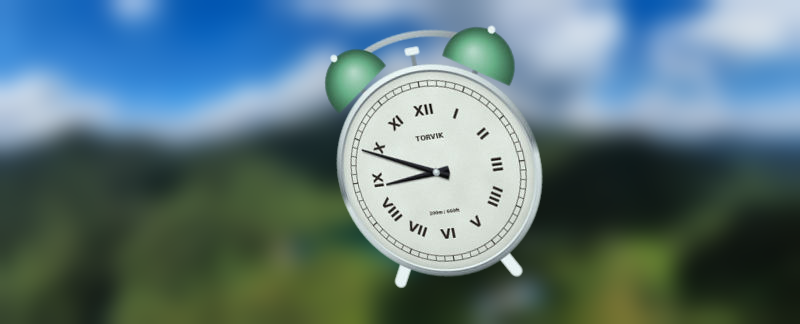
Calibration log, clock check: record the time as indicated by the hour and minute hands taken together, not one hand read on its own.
8:49
